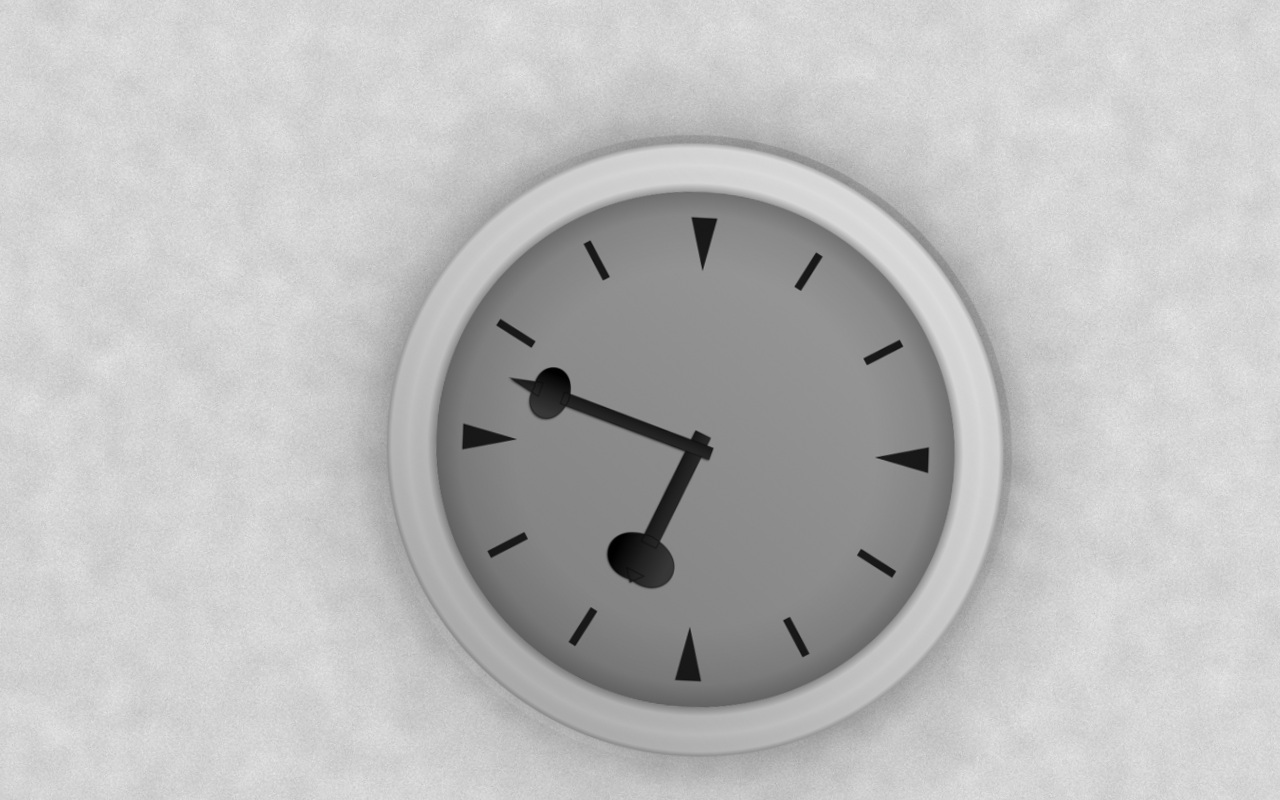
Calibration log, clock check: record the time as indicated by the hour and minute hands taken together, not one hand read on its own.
6:48
